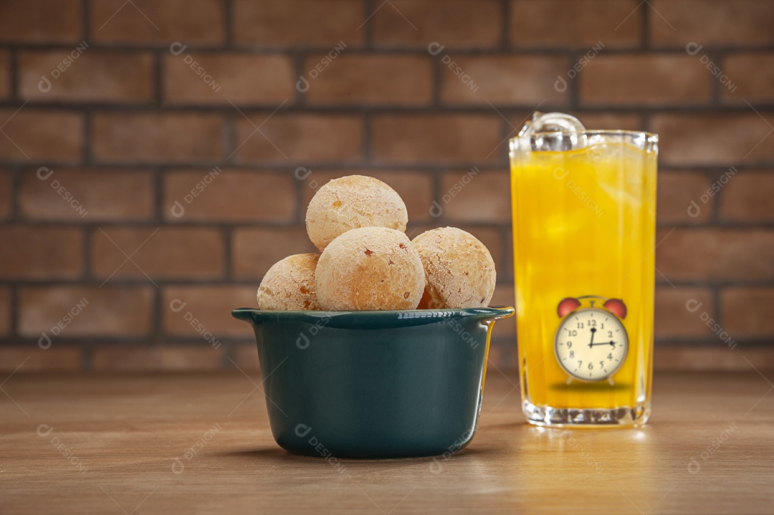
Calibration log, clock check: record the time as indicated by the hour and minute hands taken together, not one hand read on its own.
12:14
